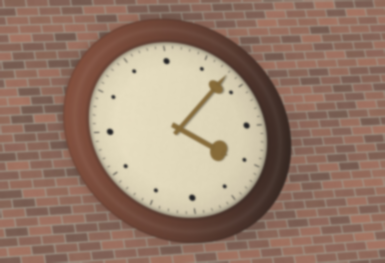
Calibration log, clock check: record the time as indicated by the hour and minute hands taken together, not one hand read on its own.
4:08
